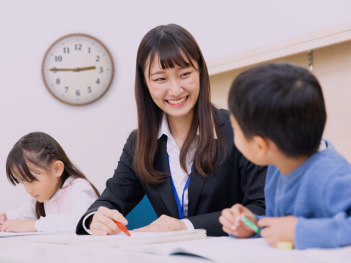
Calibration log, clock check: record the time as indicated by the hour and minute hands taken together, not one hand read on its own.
2:45
